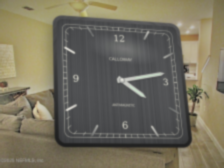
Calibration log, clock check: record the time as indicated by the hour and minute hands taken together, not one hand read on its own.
4:13
